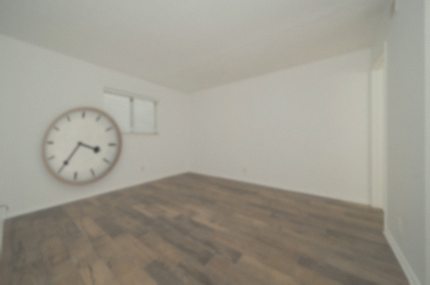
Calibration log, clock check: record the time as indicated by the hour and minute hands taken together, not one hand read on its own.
3:35
